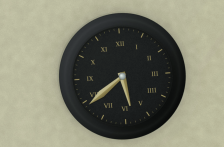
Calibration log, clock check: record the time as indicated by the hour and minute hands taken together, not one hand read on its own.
5:39
